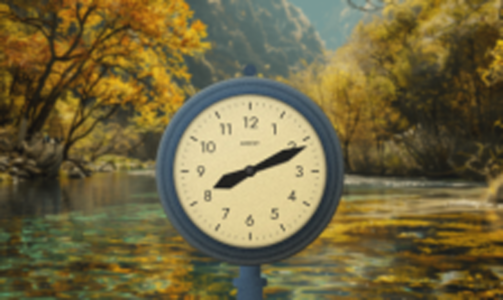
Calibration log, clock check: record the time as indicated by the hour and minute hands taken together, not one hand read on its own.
8:11
